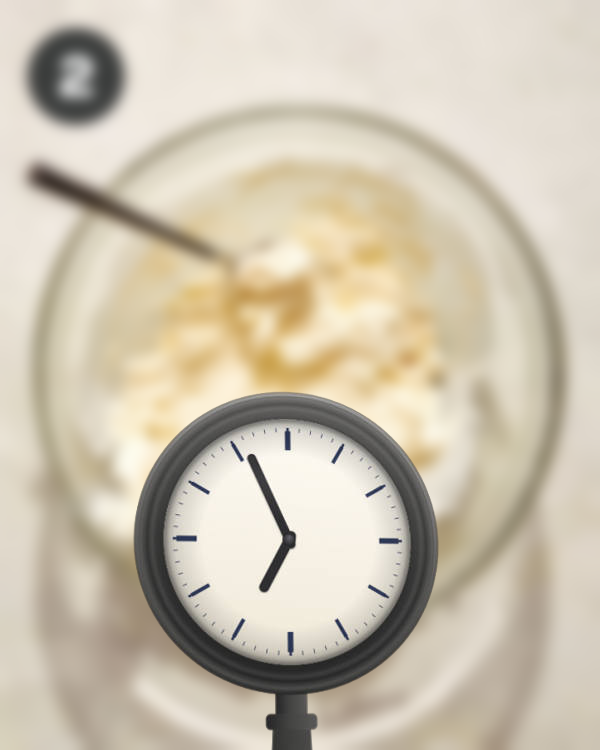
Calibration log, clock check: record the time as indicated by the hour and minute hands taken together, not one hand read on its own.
6:56
